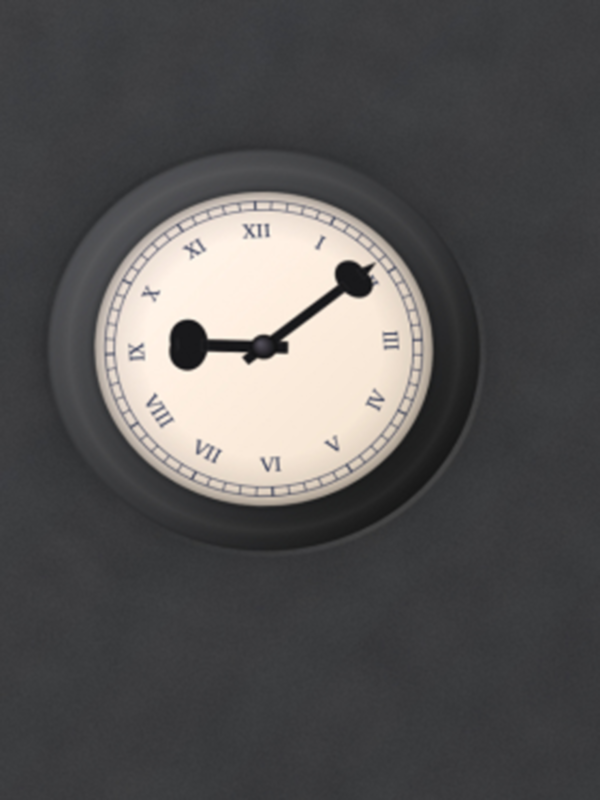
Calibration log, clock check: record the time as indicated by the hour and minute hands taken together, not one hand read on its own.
9:09
